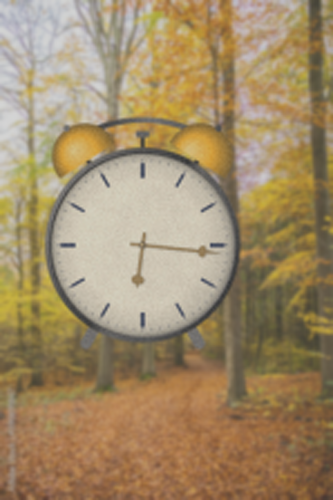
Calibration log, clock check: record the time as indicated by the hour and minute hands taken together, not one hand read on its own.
6:16
